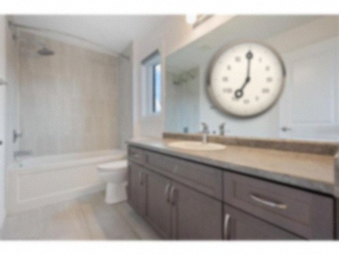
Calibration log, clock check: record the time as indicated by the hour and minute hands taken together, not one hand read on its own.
7:00
